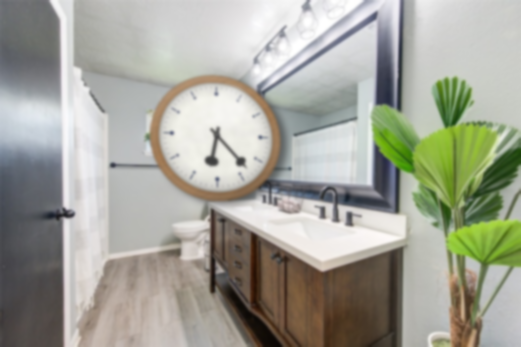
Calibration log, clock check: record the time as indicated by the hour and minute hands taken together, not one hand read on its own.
6:23
